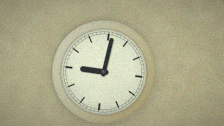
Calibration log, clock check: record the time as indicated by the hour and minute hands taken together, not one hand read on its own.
9:01
